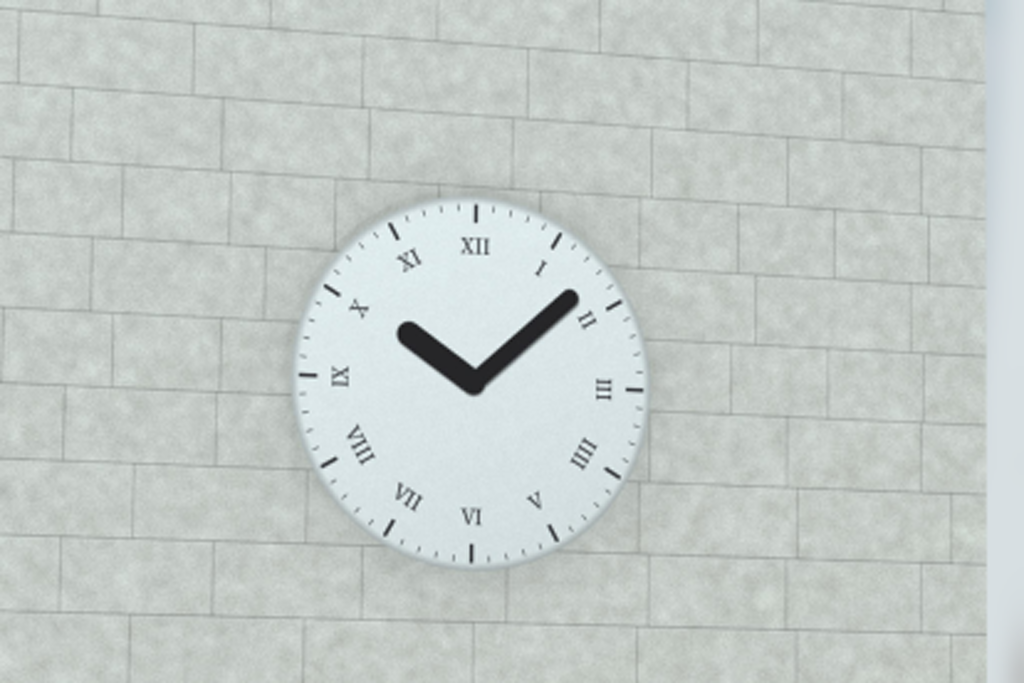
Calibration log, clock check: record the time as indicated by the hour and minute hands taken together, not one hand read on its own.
10:08
